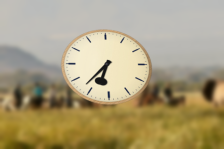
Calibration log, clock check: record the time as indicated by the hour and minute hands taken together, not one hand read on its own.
6:37
